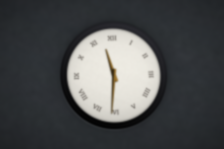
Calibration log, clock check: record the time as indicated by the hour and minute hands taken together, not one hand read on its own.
11:31
